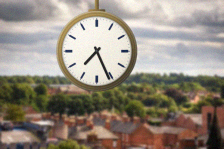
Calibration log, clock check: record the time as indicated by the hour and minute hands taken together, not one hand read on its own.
7:26
